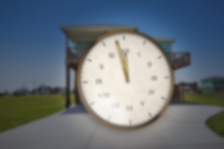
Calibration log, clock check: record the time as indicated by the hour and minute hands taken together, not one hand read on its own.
11:58
